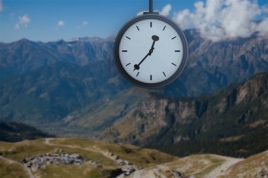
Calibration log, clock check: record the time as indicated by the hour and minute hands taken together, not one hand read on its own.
12:37
